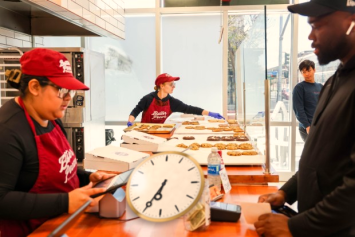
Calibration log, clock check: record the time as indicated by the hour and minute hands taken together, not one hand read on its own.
6:35
